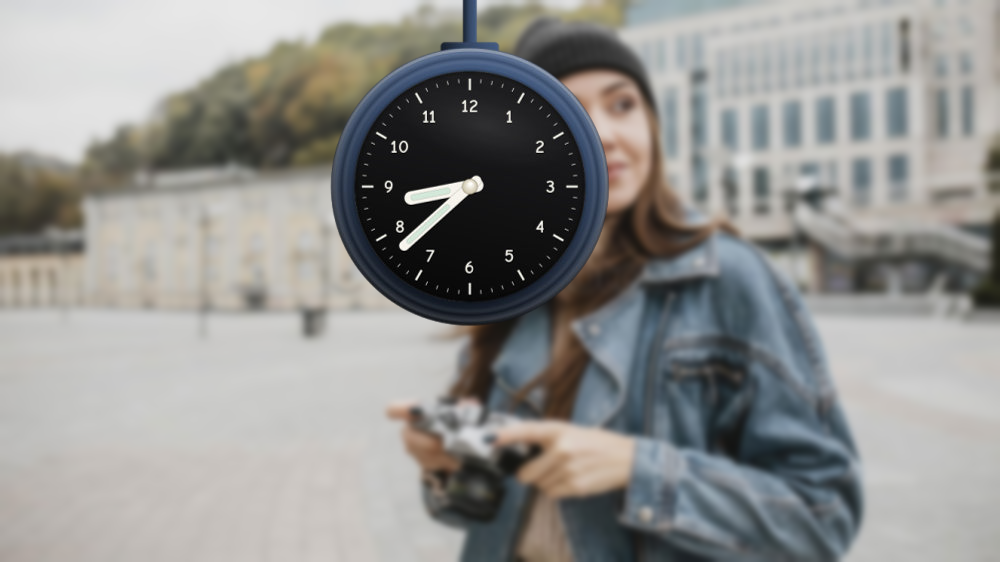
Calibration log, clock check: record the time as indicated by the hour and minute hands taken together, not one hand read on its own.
8:38
